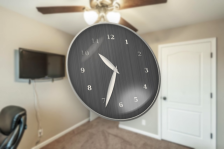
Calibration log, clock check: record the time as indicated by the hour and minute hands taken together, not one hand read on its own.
10:34
